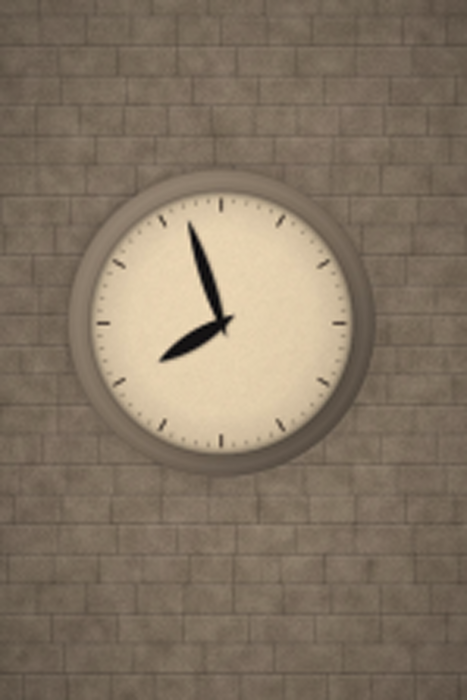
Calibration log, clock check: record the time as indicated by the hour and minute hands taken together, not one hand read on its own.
7:57
